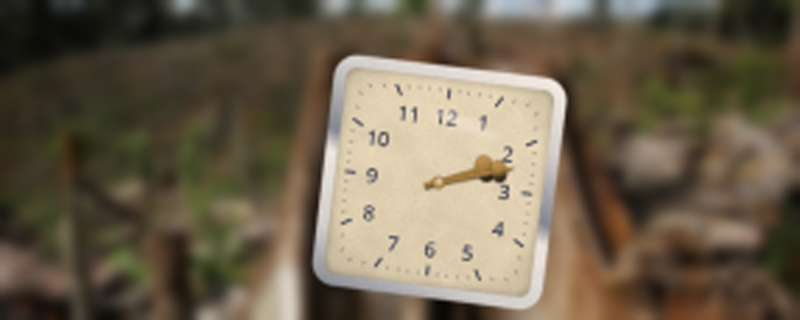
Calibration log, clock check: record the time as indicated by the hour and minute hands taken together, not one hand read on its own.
2:12
